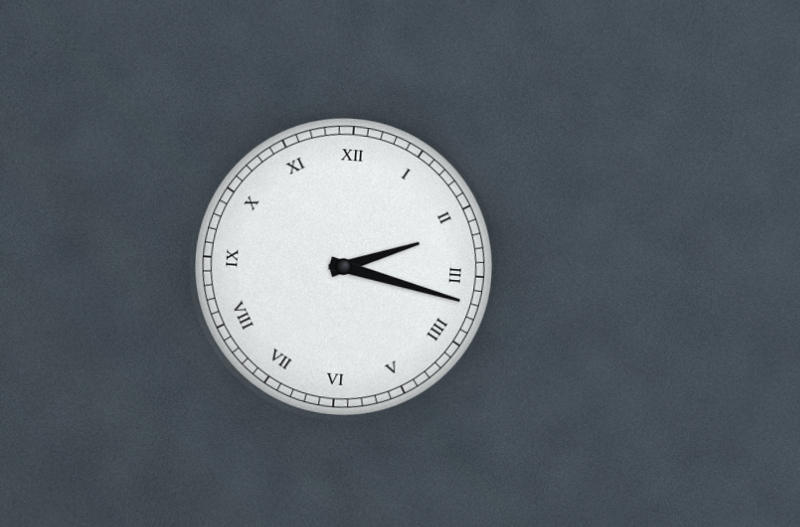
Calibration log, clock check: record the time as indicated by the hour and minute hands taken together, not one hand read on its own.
2:17
